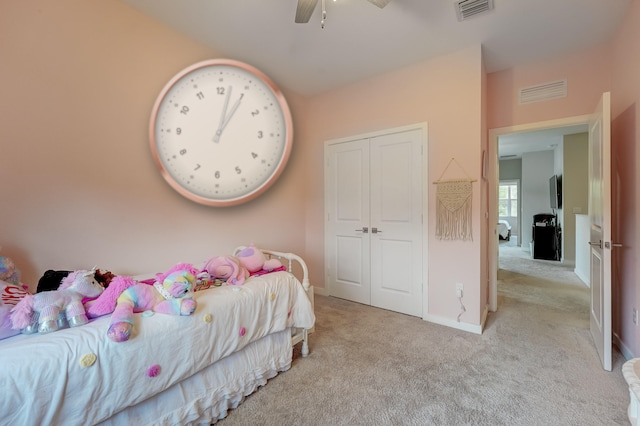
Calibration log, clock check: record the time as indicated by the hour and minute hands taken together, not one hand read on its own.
1:02
